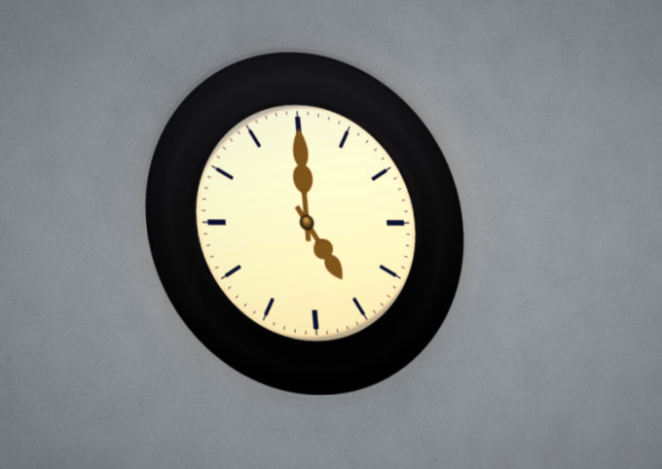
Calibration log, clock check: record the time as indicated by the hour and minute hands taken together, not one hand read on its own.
5:00
